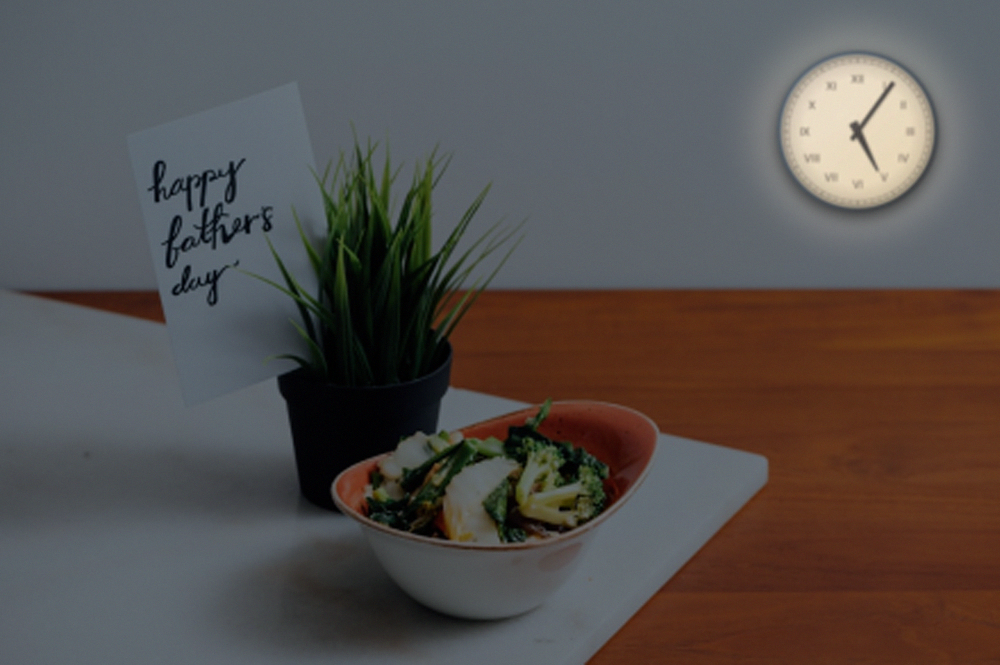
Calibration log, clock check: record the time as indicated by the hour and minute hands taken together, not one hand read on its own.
5:06
